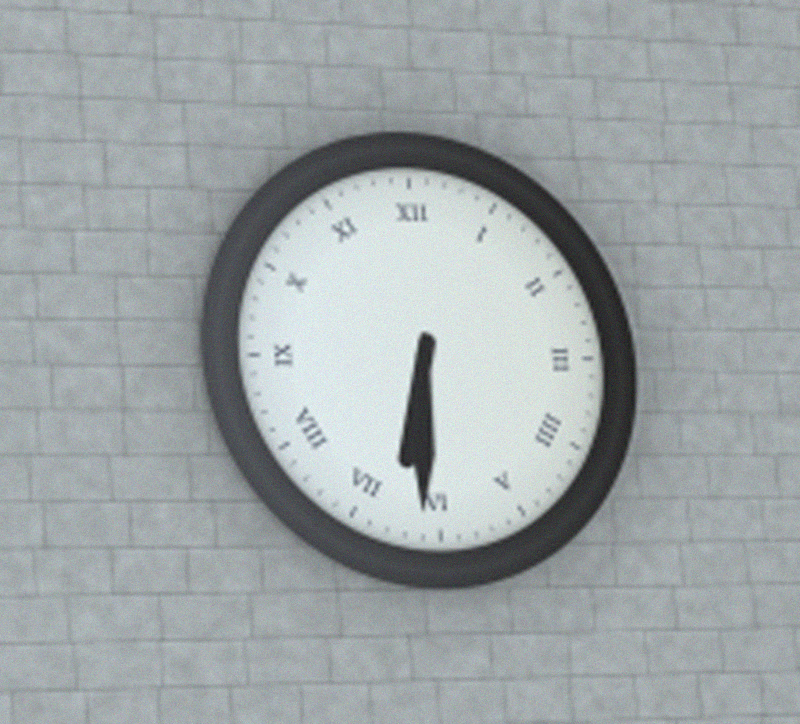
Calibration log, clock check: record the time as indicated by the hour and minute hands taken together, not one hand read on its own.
6:31
